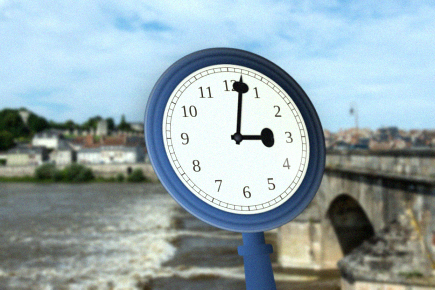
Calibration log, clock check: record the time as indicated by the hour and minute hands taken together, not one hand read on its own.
3:02
